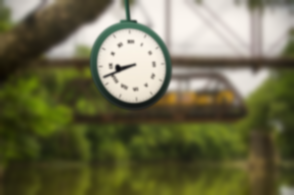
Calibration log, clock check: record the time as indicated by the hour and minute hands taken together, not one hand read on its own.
8:42
